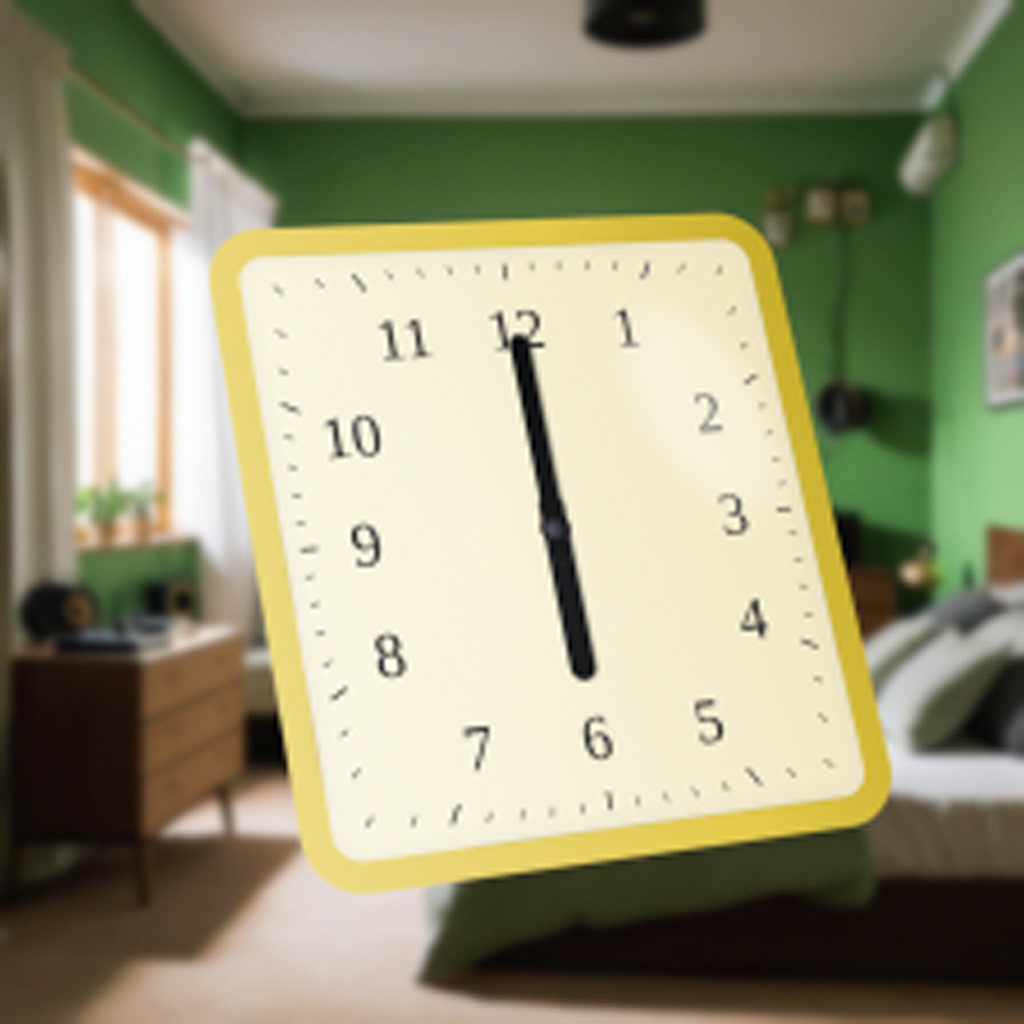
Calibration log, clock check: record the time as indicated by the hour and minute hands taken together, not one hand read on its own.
6:00
